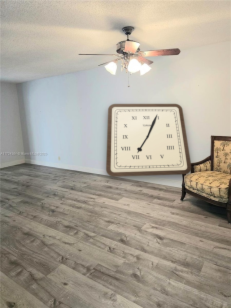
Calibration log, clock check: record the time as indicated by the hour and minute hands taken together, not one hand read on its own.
7:04
